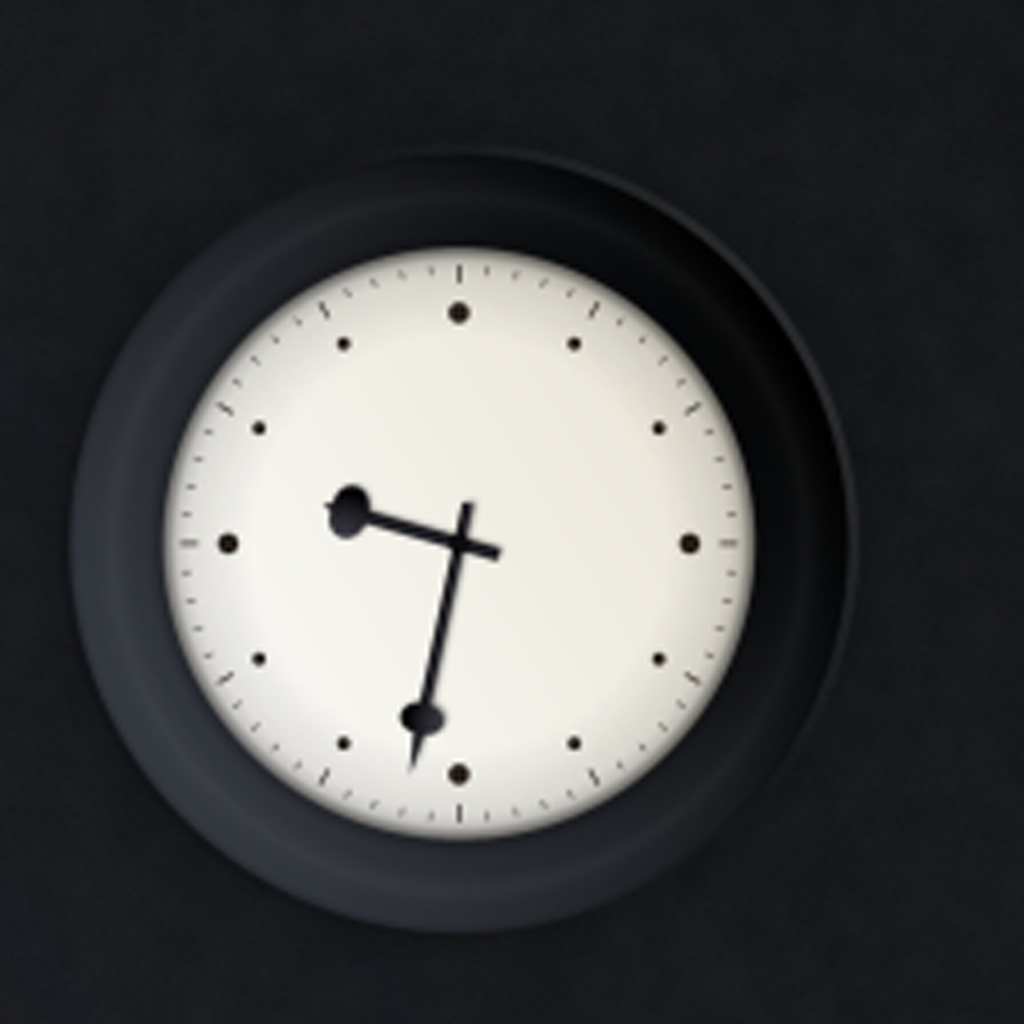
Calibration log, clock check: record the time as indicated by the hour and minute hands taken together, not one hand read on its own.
9:32
